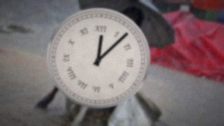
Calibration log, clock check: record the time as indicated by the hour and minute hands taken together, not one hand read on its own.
12:07
